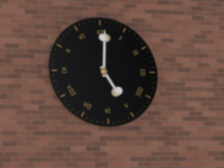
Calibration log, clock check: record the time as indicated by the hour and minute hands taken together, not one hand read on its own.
5:01
